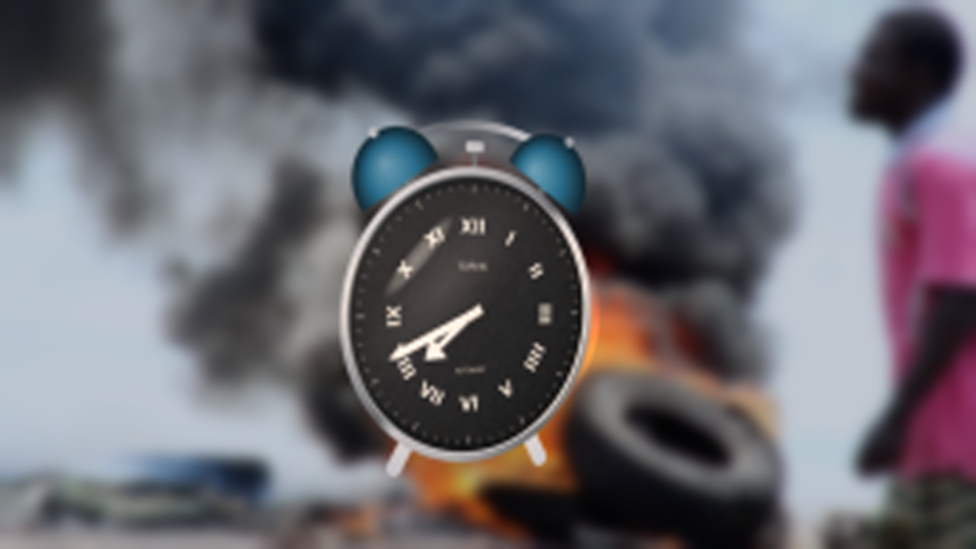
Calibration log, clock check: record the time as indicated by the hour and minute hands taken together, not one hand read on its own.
7:41
